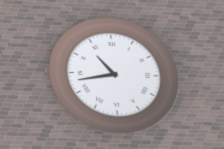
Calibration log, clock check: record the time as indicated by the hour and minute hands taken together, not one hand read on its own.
10:43
